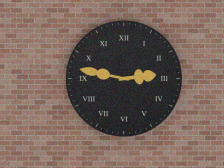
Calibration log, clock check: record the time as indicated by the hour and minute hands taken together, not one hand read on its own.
2:47
